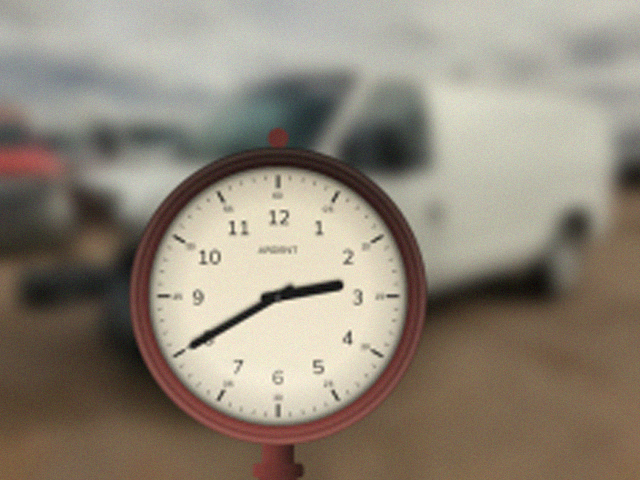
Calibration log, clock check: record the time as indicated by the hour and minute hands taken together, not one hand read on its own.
2:40
